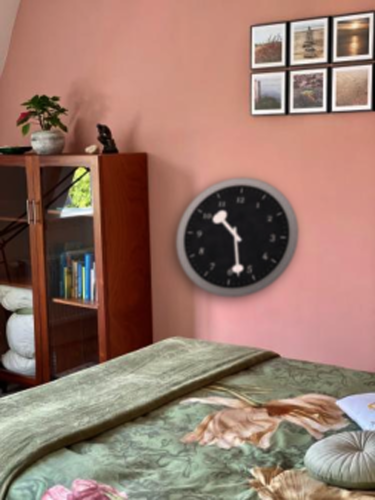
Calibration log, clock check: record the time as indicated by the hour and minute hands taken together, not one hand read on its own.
10:28
